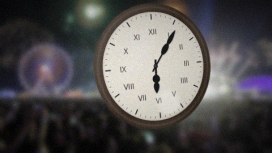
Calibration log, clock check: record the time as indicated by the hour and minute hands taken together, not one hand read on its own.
6:06
